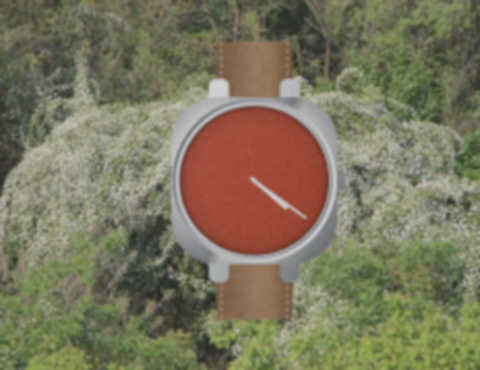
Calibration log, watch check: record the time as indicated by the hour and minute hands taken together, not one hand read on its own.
4:21
